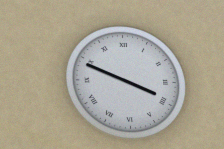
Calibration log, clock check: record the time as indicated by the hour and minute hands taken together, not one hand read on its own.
3:49
